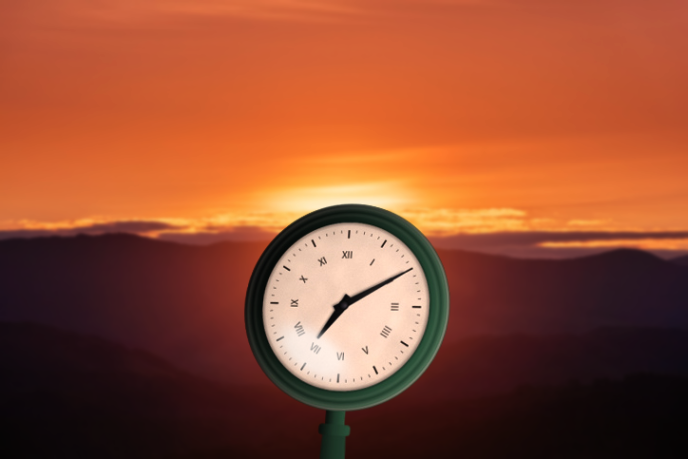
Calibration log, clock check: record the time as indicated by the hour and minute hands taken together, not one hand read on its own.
7:10
